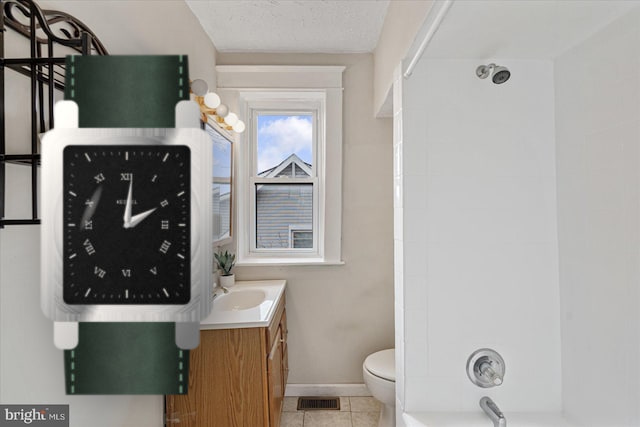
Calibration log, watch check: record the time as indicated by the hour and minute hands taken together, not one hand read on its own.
2:01
